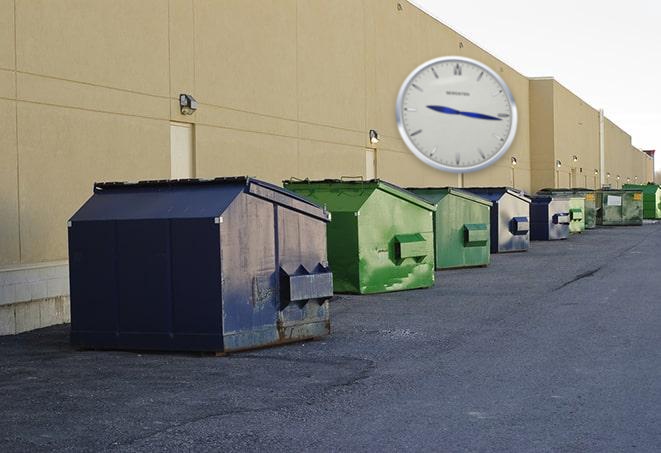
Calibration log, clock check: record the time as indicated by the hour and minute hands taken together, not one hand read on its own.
9:16
